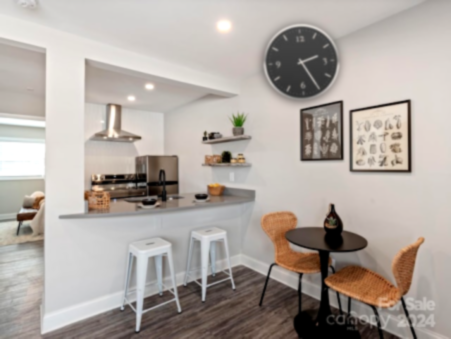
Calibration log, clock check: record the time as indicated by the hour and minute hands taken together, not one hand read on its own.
2:25
